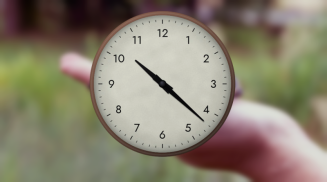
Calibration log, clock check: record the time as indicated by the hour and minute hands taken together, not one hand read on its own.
10:22
